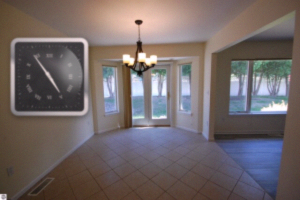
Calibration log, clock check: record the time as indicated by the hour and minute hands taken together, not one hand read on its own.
4:54
